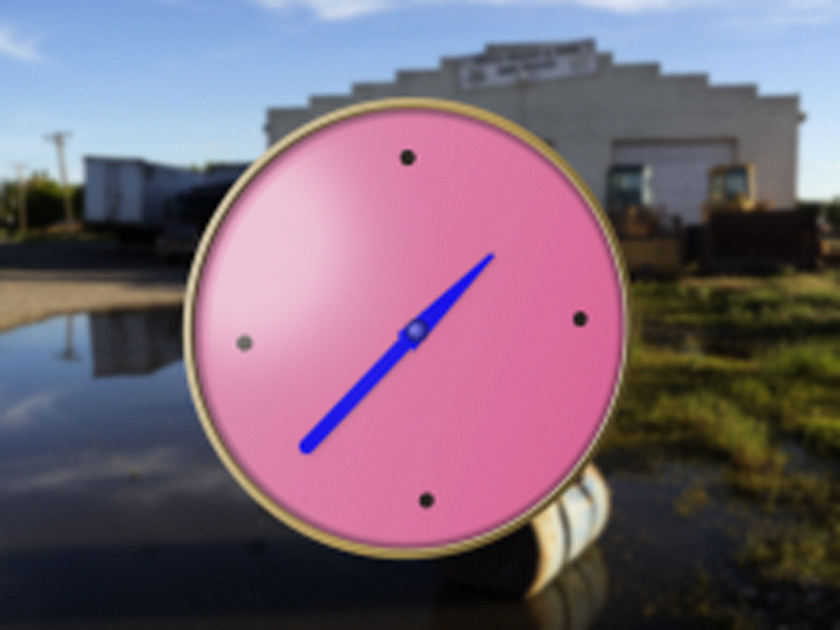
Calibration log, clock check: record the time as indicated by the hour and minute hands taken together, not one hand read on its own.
1:38
